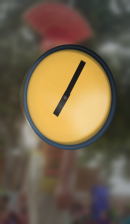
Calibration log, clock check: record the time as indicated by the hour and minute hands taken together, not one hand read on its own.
7:05
